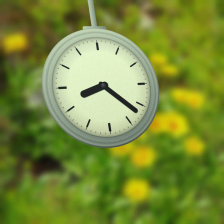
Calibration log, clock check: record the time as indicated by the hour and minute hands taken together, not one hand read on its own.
8:22
